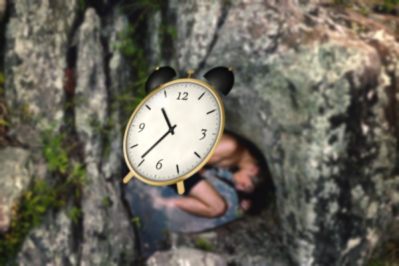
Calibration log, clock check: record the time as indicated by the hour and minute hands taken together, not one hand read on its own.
10:36
